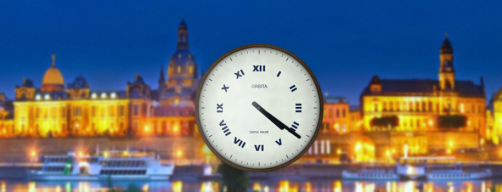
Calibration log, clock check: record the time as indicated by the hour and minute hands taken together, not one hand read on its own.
4:21
